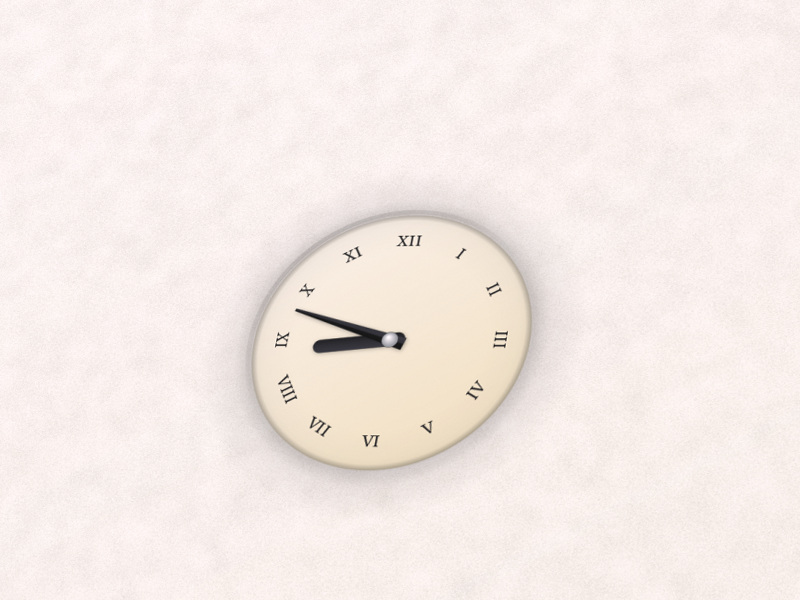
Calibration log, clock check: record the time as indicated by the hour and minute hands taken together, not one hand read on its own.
8:48
